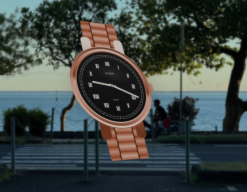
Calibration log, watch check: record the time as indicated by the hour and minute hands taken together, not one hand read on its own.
9:19
